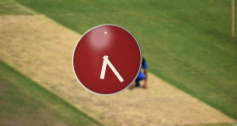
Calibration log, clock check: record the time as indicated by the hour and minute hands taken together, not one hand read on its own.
6:24
